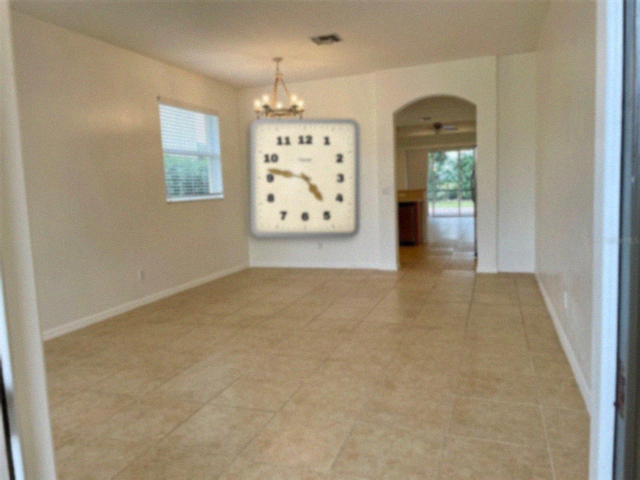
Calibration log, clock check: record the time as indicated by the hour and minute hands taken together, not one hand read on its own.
4:47
